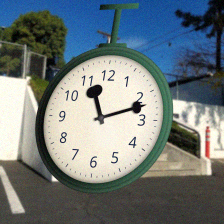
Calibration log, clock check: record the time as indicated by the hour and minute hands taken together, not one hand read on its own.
11:12
